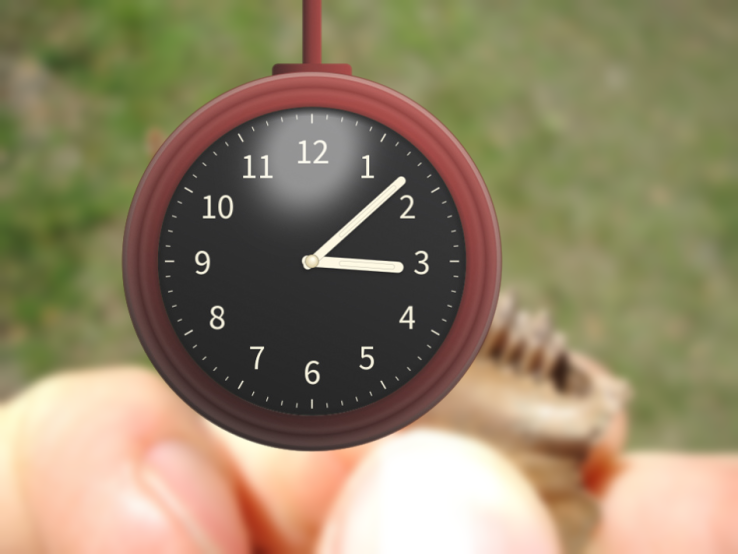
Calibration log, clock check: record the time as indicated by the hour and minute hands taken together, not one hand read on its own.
3:08
